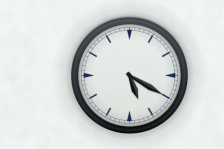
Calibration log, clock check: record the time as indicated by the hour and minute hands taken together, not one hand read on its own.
5:20
